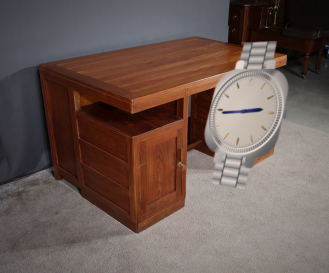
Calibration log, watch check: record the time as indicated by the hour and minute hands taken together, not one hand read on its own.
2:44
